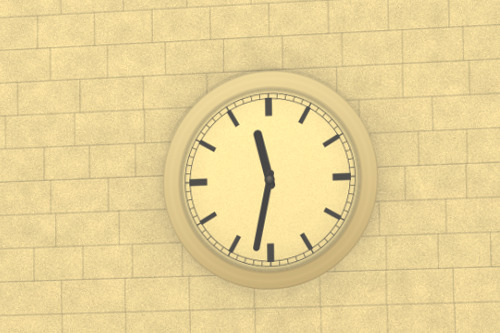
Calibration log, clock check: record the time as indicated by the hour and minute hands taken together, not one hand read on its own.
11:32
